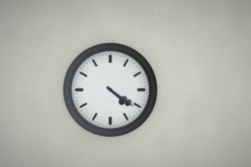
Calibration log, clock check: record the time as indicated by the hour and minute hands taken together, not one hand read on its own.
4:21
